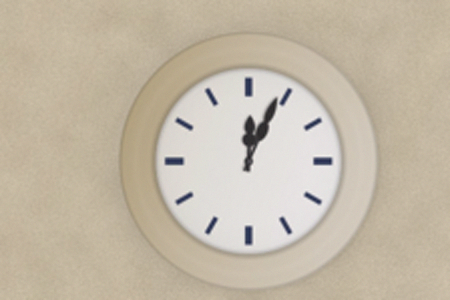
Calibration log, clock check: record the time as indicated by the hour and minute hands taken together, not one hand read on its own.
12:04
